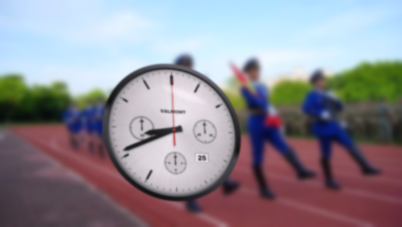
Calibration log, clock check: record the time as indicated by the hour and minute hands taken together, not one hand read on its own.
8:41
